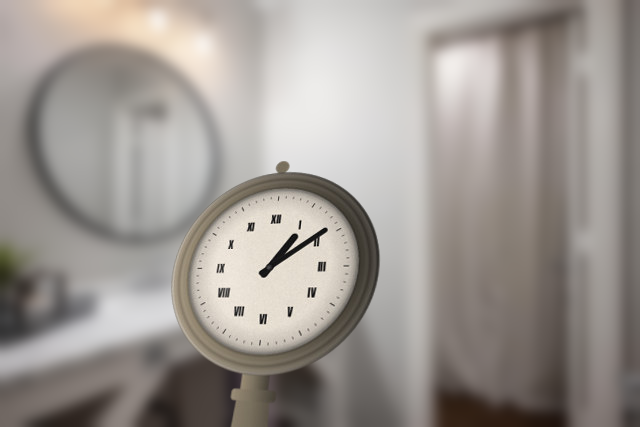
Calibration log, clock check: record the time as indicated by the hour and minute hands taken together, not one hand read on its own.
1:09
